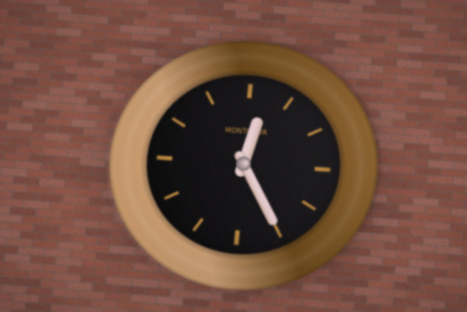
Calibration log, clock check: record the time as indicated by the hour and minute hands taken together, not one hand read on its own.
12:25
